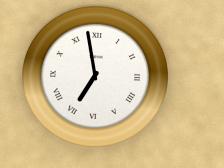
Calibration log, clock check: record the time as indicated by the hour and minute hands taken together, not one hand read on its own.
6:58
